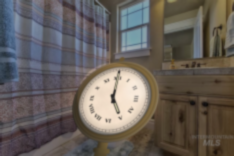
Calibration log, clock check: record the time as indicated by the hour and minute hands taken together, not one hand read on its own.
5:00
